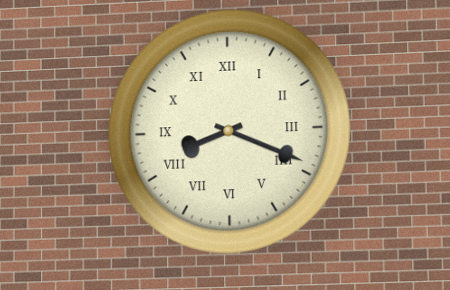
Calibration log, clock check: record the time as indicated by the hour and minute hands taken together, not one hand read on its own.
8:19
